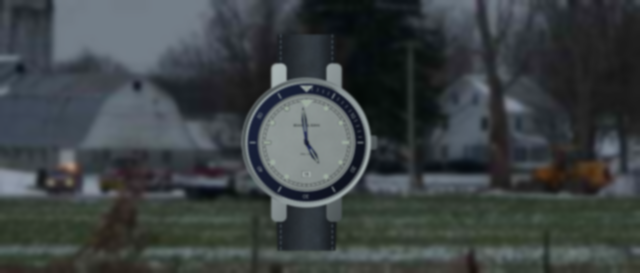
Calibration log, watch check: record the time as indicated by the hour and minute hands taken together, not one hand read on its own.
4:59
